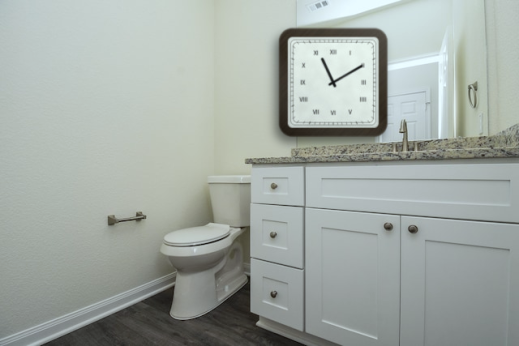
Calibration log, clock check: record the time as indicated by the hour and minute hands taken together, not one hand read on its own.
11:10
